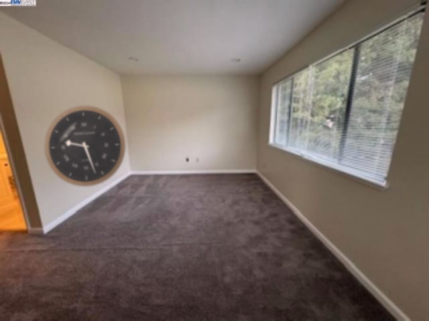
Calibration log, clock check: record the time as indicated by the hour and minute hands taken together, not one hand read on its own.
9:27
